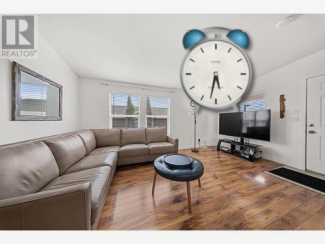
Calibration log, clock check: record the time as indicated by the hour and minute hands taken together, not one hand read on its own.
5:32
